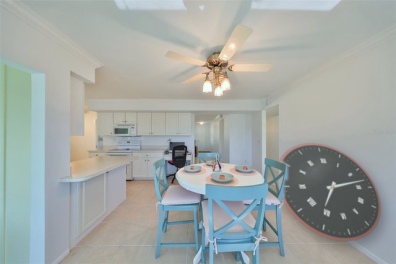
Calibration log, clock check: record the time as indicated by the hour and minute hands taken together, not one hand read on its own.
7:13
